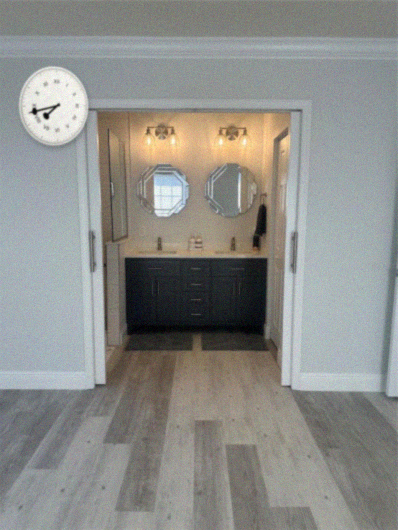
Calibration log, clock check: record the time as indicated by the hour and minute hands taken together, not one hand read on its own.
7:43
